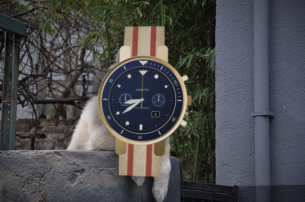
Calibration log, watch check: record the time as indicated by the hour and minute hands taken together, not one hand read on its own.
8:39
